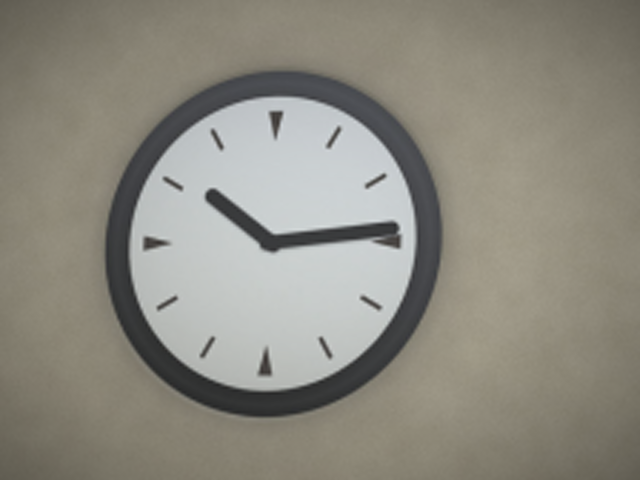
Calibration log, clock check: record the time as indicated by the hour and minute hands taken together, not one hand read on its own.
10:14
